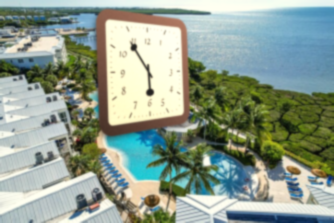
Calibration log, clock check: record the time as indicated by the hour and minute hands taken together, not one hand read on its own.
5:54
